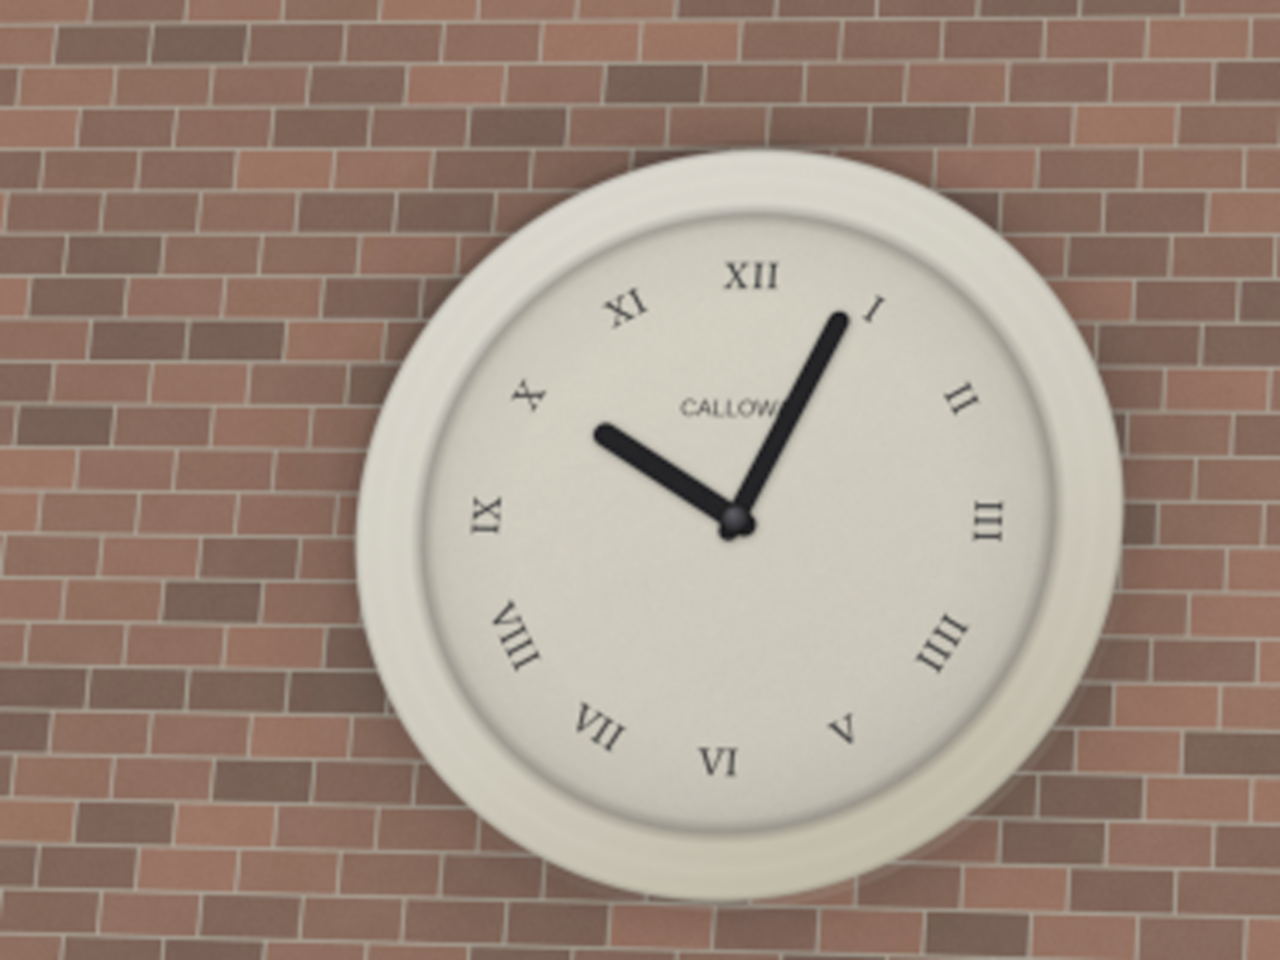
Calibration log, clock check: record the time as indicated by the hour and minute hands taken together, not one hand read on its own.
10:04
